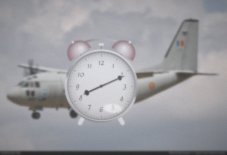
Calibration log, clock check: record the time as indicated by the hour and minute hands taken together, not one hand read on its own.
8:11
